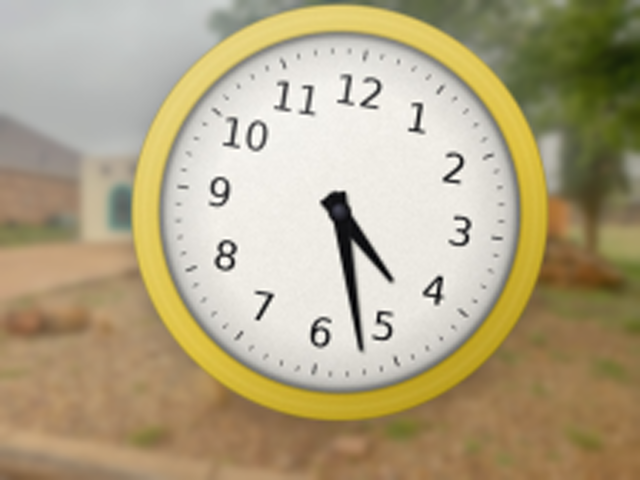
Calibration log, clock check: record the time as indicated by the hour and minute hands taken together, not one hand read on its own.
4:27
